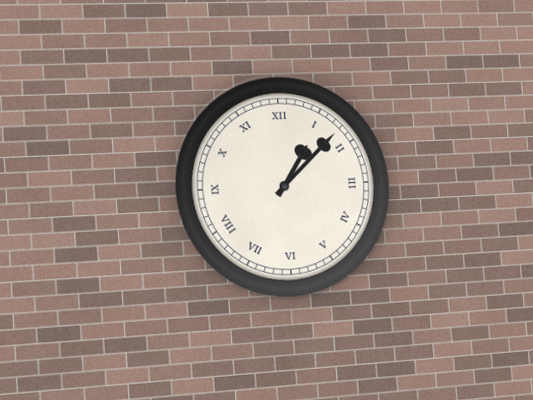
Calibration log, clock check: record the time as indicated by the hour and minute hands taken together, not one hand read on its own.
1:08
